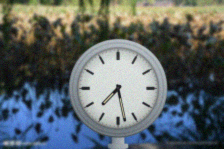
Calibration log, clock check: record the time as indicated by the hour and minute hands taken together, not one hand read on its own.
7:28
